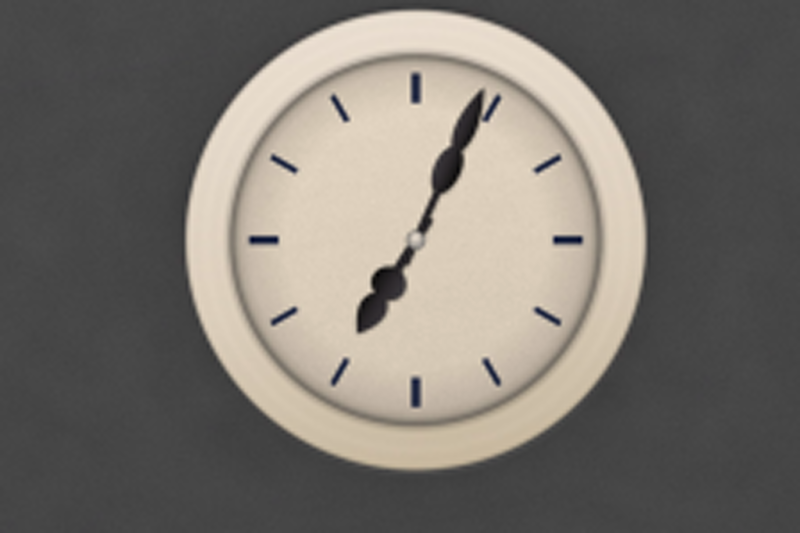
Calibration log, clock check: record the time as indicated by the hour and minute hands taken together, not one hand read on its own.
7:04
